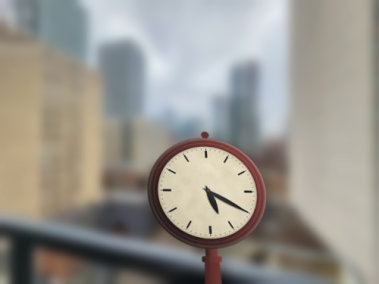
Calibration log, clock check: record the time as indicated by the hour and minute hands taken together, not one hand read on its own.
5:20
